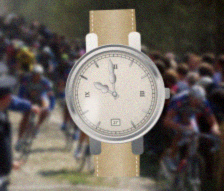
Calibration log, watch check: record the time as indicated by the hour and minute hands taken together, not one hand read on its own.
9:59
